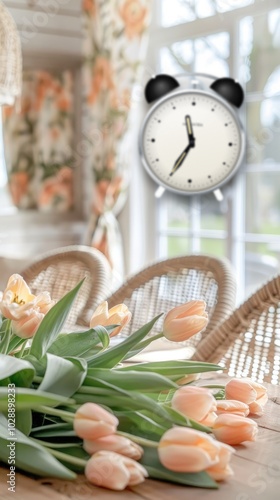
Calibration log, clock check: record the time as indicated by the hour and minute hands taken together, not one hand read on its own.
11:35
